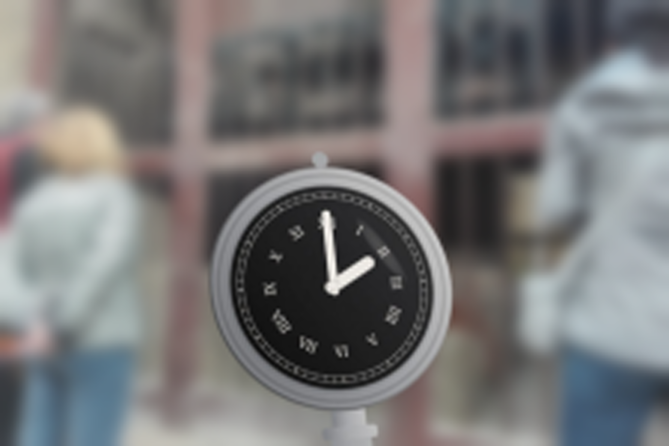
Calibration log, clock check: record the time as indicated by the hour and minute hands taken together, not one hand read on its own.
2:00
